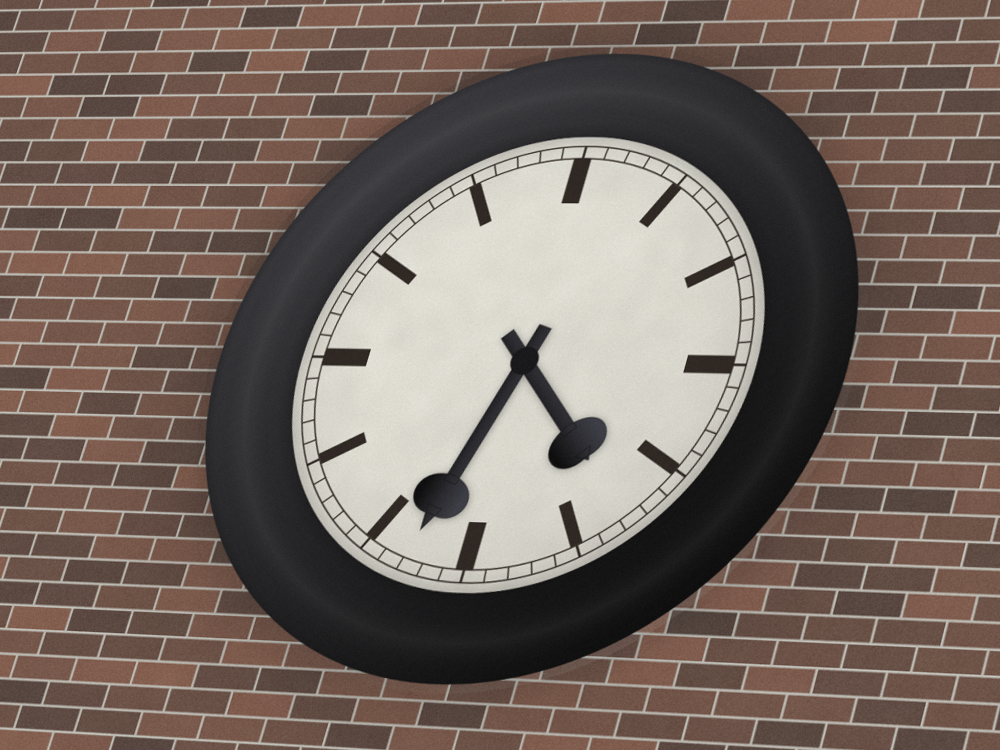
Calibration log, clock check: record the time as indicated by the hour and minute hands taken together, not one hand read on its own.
4:33
